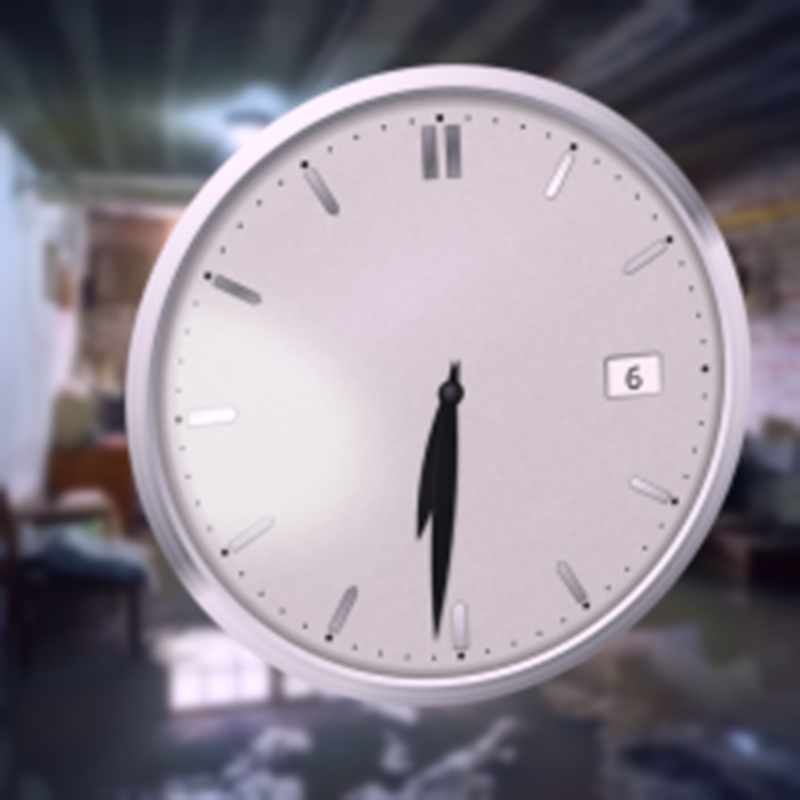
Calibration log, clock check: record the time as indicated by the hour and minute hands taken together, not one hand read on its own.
6:31
